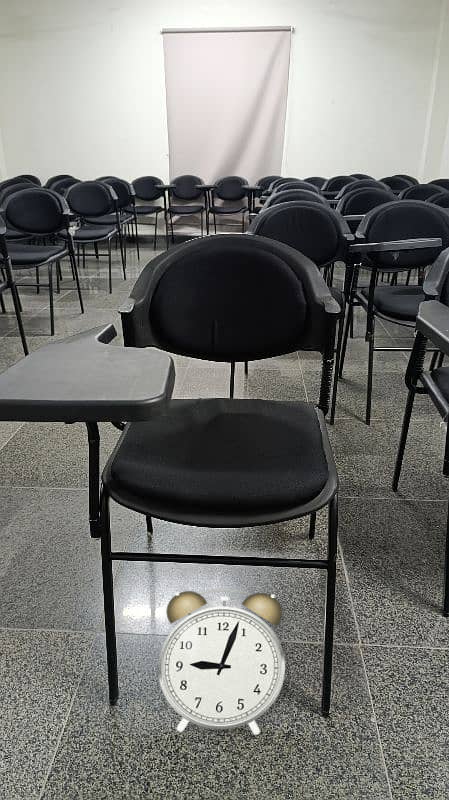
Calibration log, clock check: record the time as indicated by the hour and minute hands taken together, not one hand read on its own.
9:03
